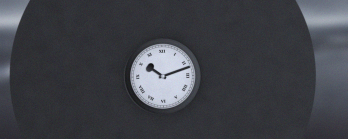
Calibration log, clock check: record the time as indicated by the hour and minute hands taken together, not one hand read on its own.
10:12
